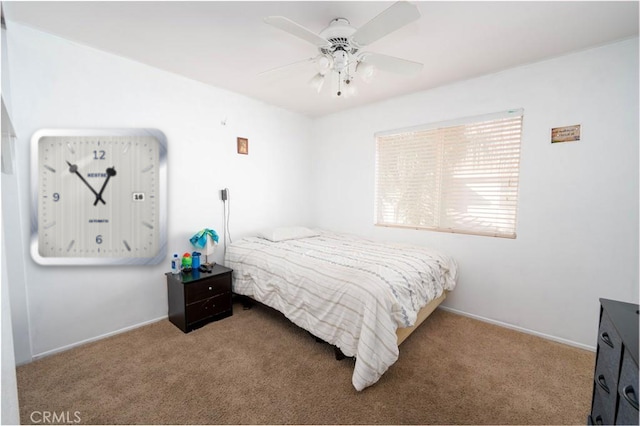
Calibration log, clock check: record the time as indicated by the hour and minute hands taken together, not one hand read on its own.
12:53
